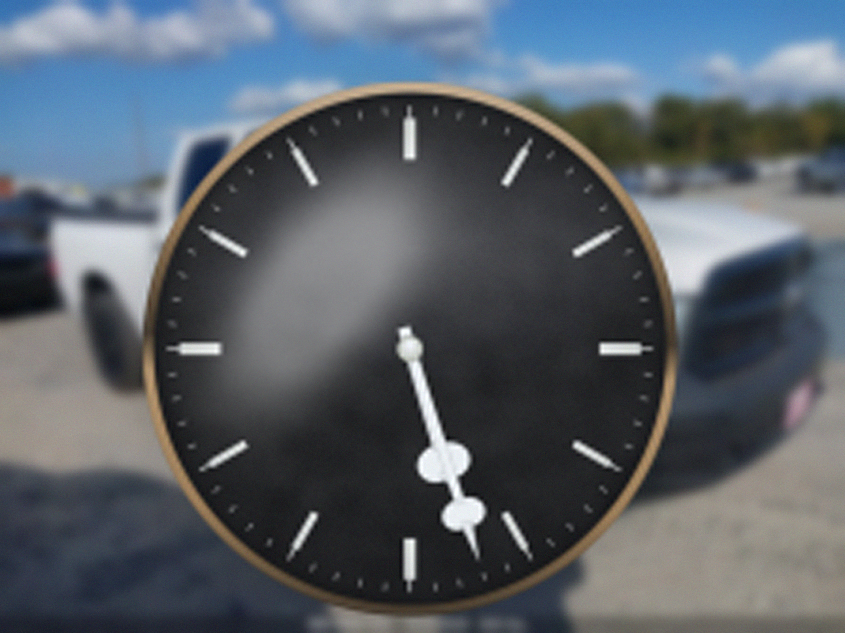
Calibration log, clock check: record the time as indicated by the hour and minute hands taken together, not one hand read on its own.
5:27
